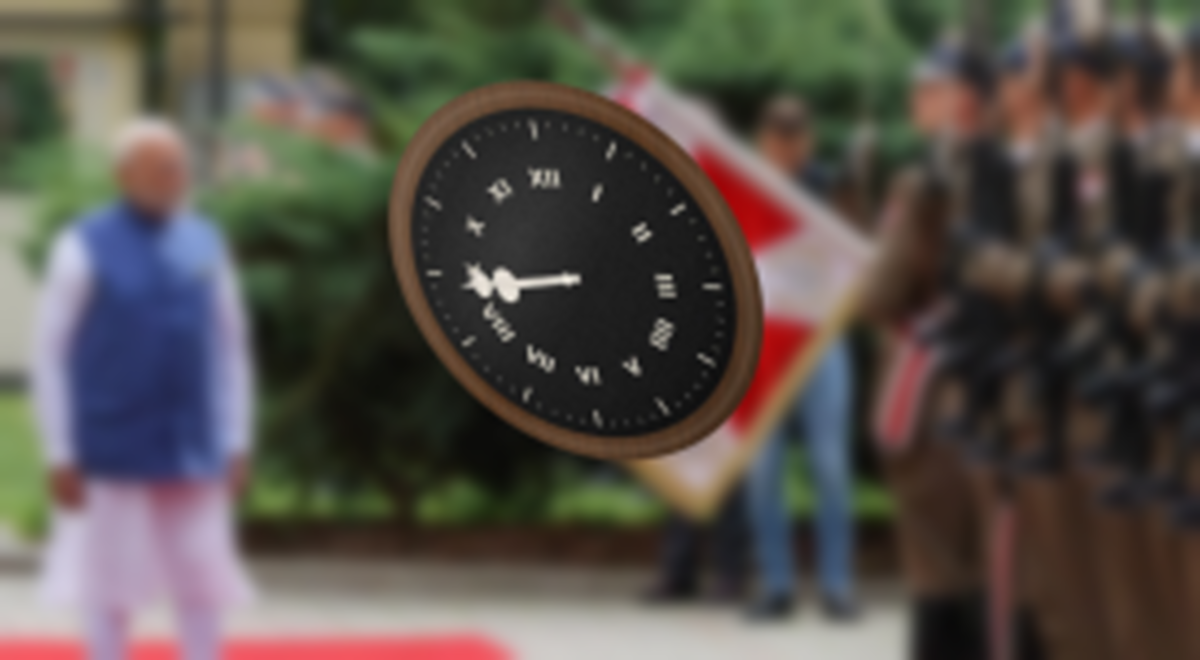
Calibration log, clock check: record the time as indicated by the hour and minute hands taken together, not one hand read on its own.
8:44
